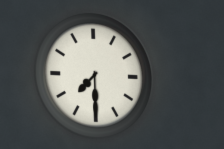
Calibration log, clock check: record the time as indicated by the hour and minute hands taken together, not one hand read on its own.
7:30
